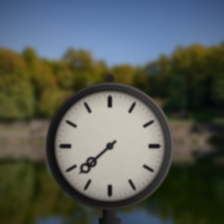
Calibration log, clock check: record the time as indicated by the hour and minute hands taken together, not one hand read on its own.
7:38
